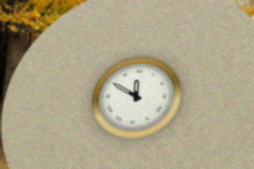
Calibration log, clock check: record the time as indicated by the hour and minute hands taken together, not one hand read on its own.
11:50
